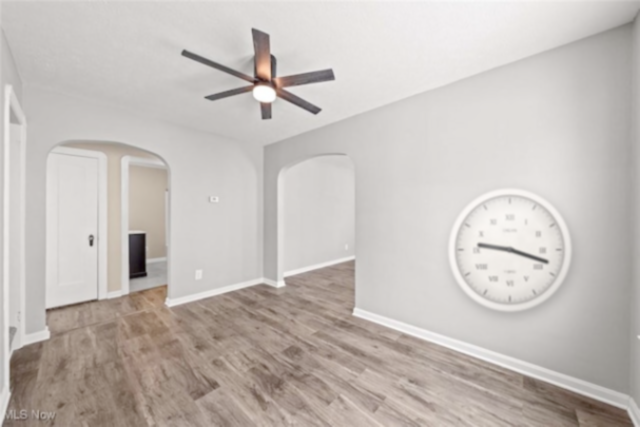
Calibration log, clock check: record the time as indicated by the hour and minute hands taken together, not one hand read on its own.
9:18
